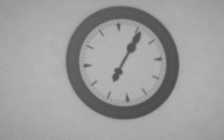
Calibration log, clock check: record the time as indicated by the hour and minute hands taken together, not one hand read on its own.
7:06
